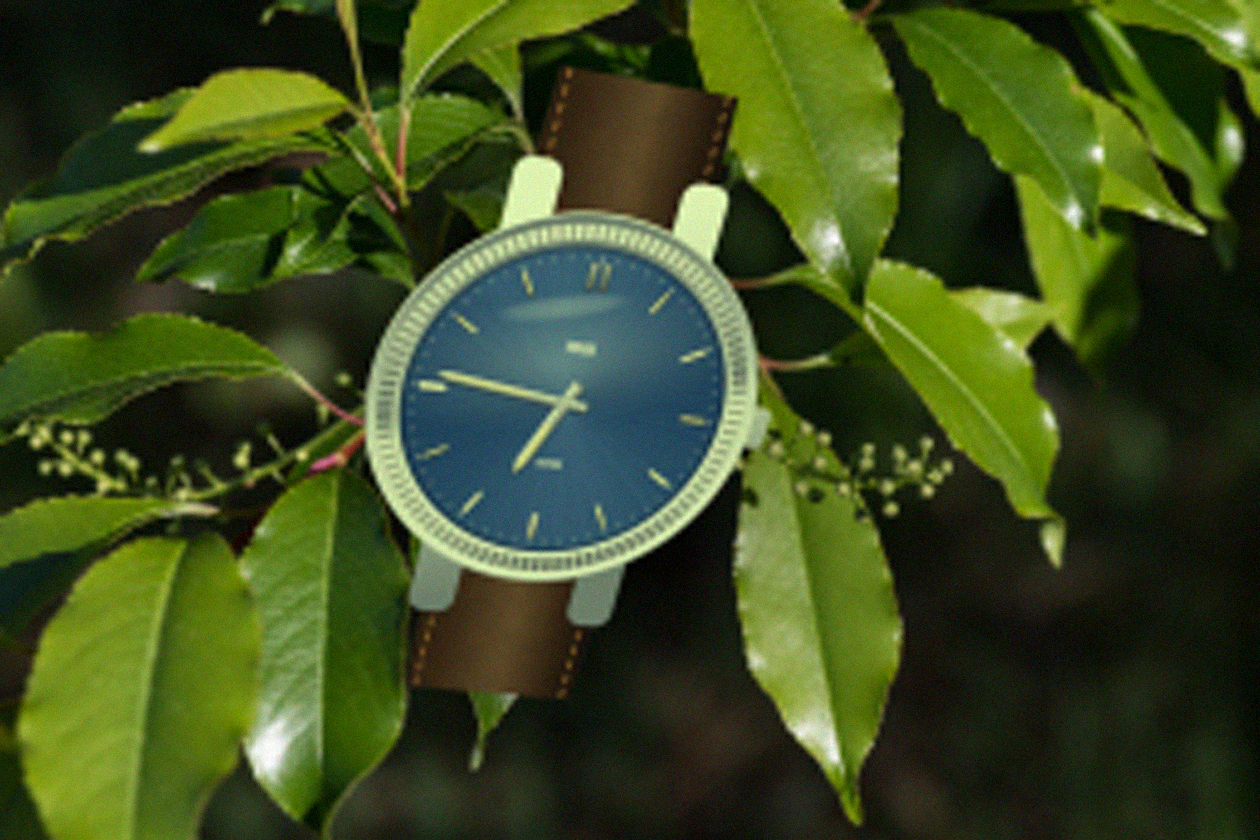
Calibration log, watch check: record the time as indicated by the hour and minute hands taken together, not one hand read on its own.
6:46
